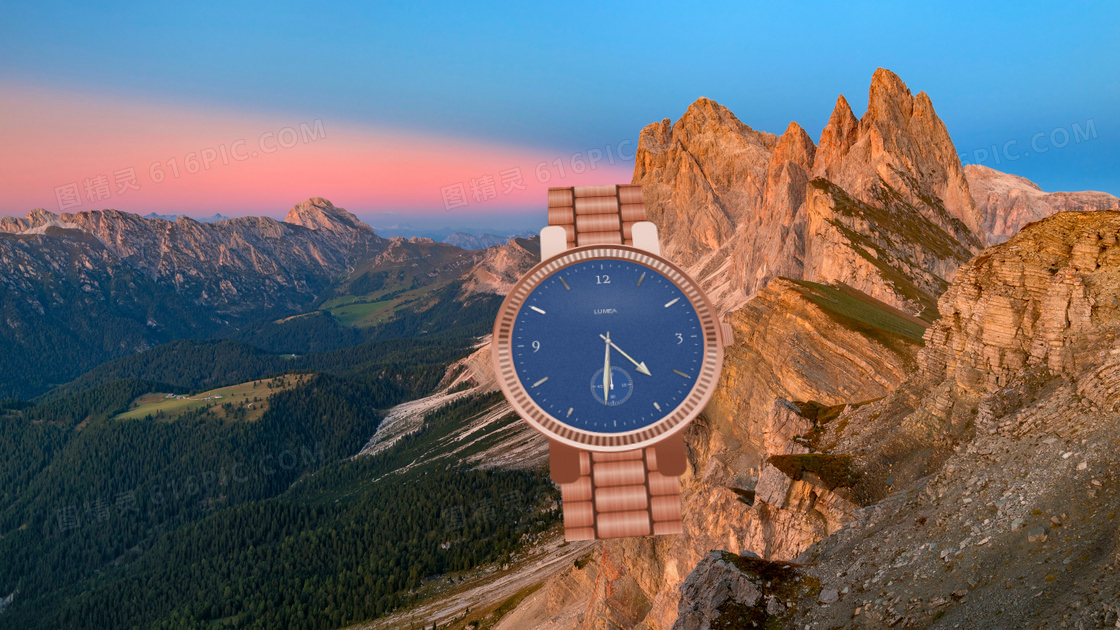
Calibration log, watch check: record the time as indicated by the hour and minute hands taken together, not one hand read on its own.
4:31
